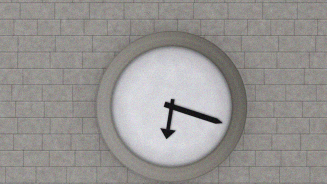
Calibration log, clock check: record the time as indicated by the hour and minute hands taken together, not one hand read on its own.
6:18
